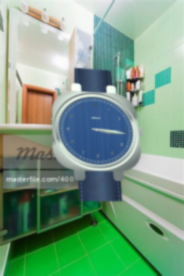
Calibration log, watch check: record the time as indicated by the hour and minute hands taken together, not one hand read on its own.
3:16
